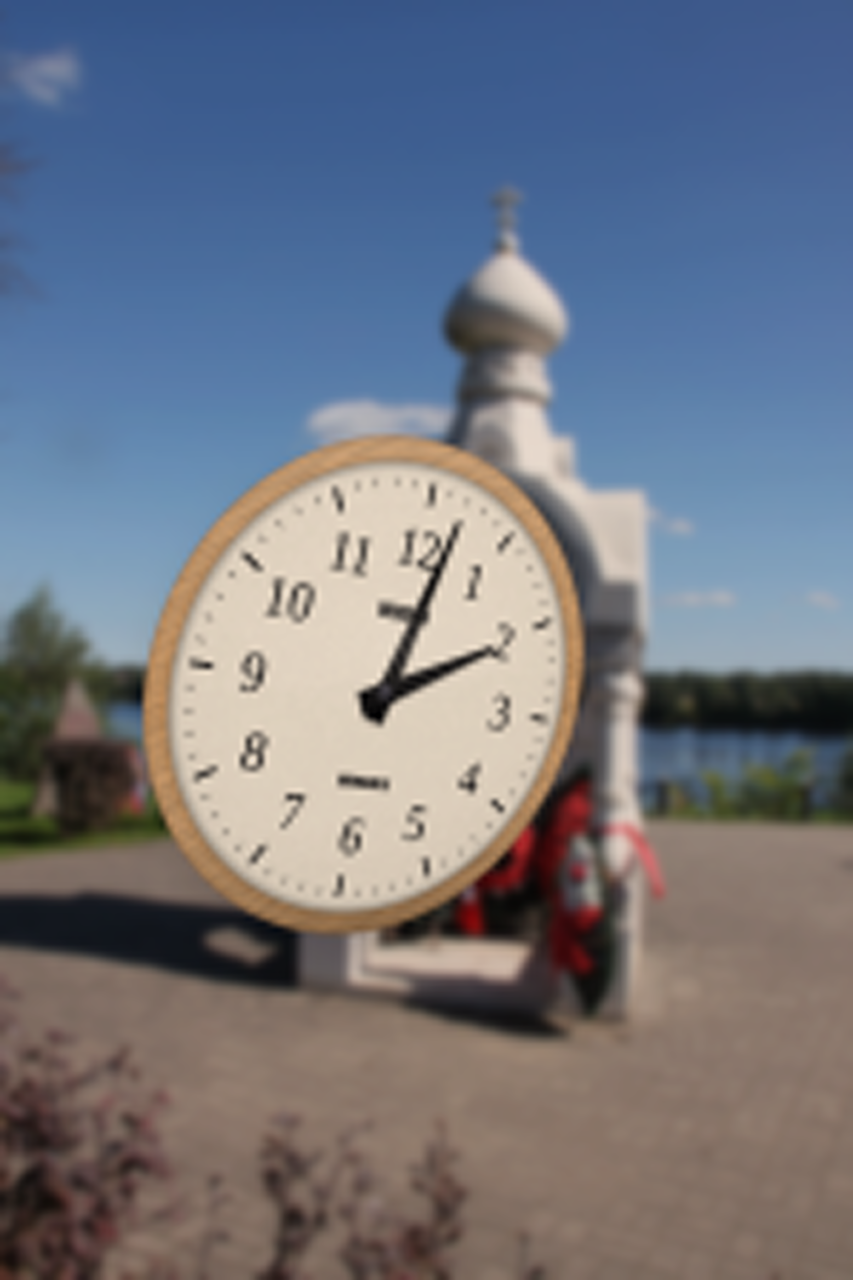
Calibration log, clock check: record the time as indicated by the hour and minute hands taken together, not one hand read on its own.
2:02
